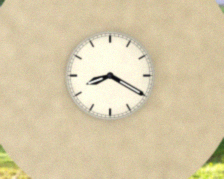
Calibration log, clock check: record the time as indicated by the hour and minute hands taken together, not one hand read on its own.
8:20
